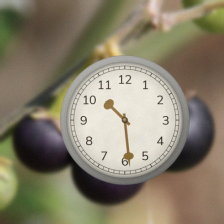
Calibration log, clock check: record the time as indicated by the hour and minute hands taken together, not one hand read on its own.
10:29
